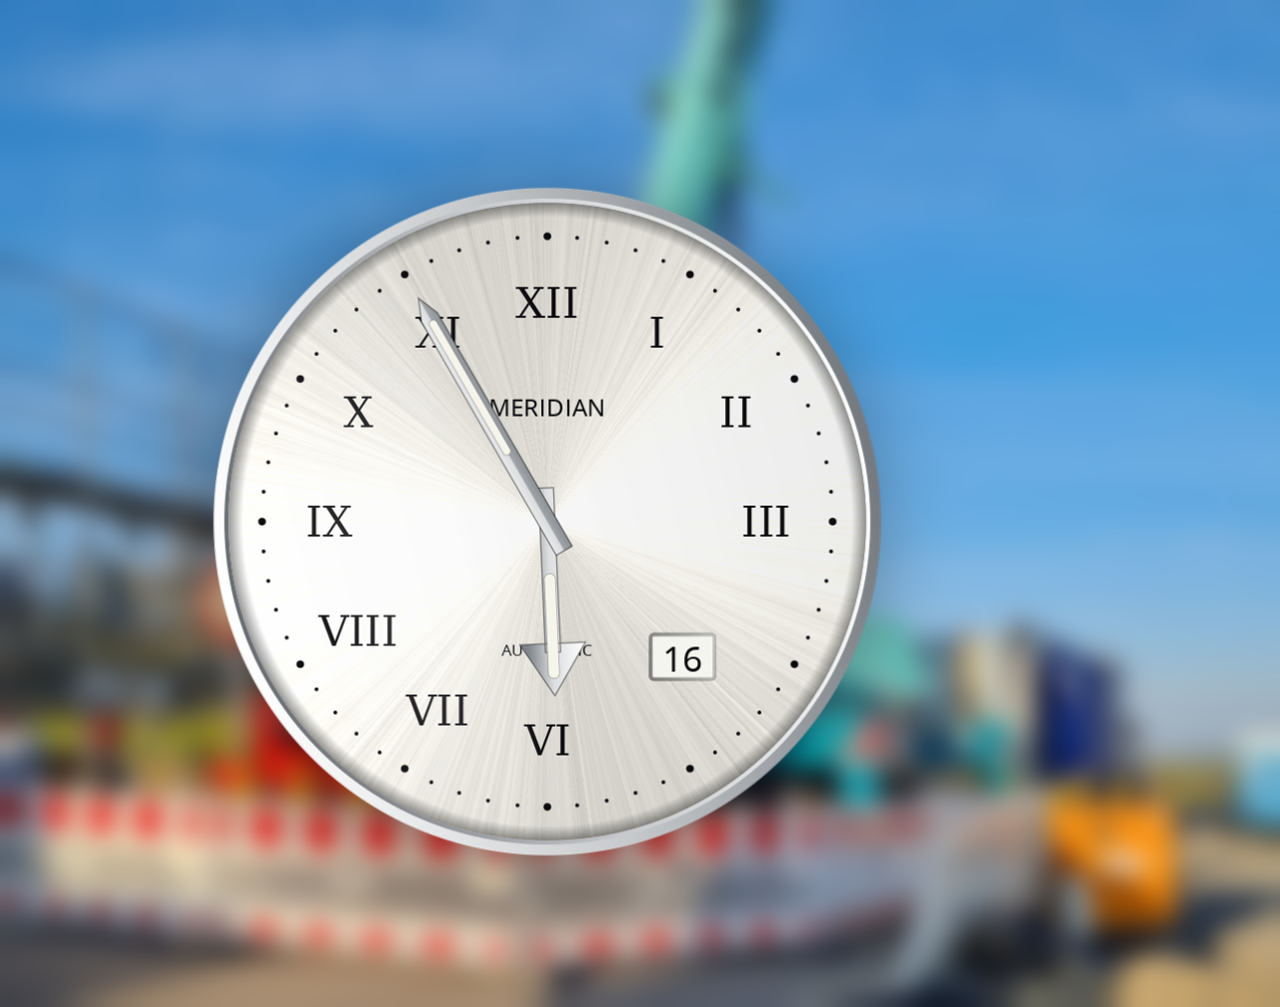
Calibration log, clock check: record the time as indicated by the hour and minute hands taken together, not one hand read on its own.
5:55
